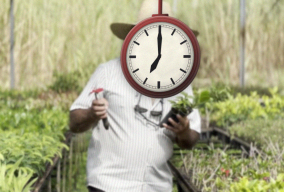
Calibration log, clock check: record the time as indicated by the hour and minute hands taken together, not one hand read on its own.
7:00
